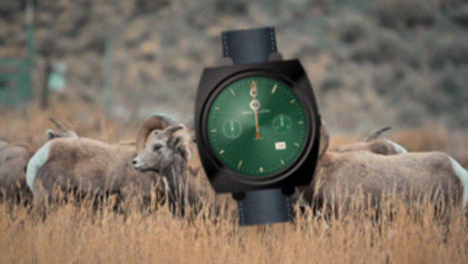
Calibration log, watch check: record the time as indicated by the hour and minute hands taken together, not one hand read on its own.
12:00
